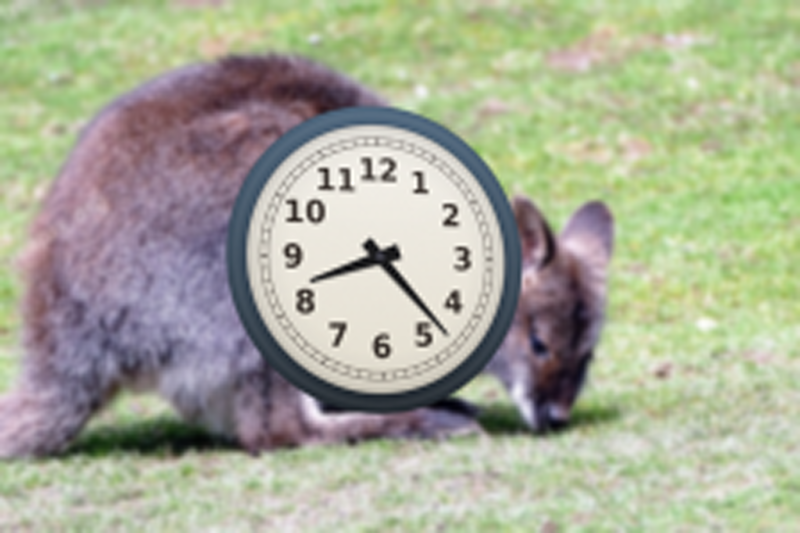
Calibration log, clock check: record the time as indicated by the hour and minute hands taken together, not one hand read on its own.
8:23
